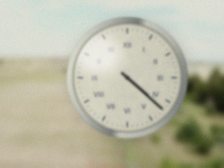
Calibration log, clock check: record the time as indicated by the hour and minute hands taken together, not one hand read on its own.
4:22
